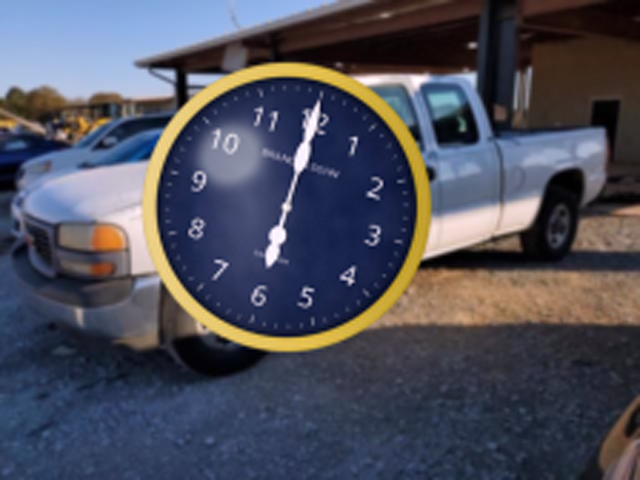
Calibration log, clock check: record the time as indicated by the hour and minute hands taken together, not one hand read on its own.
6:00
